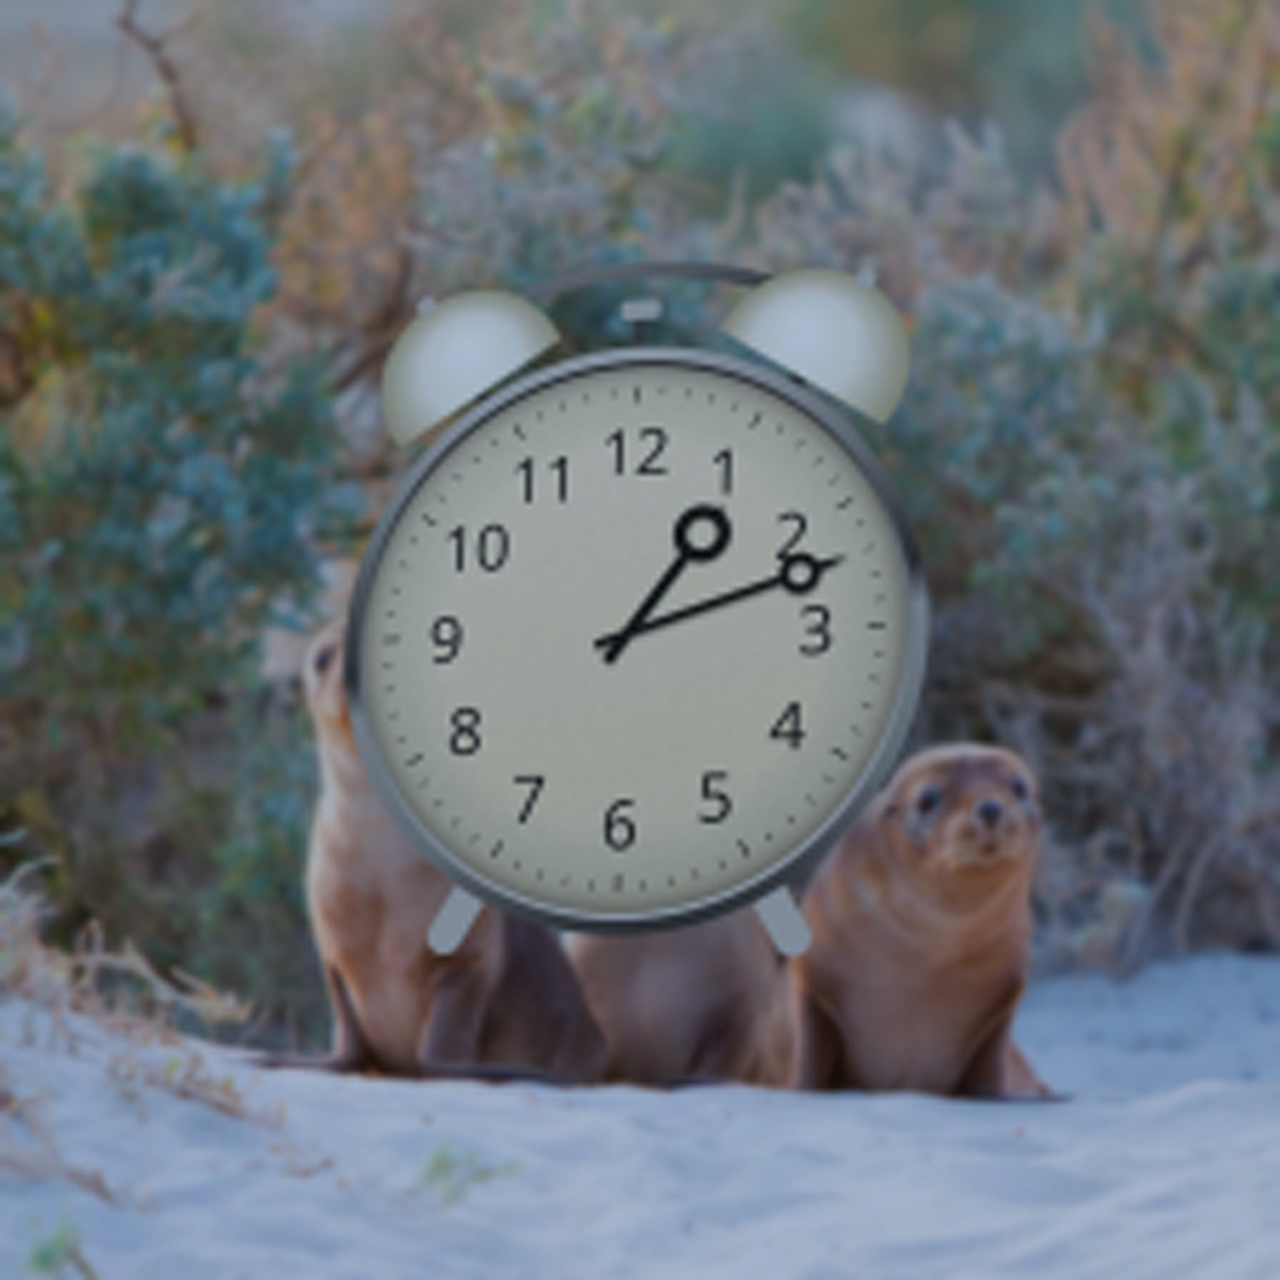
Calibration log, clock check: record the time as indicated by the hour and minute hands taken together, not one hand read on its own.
1:12
